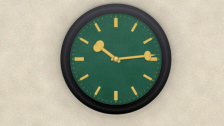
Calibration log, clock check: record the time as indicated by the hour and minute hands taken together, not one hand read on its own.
10:14
